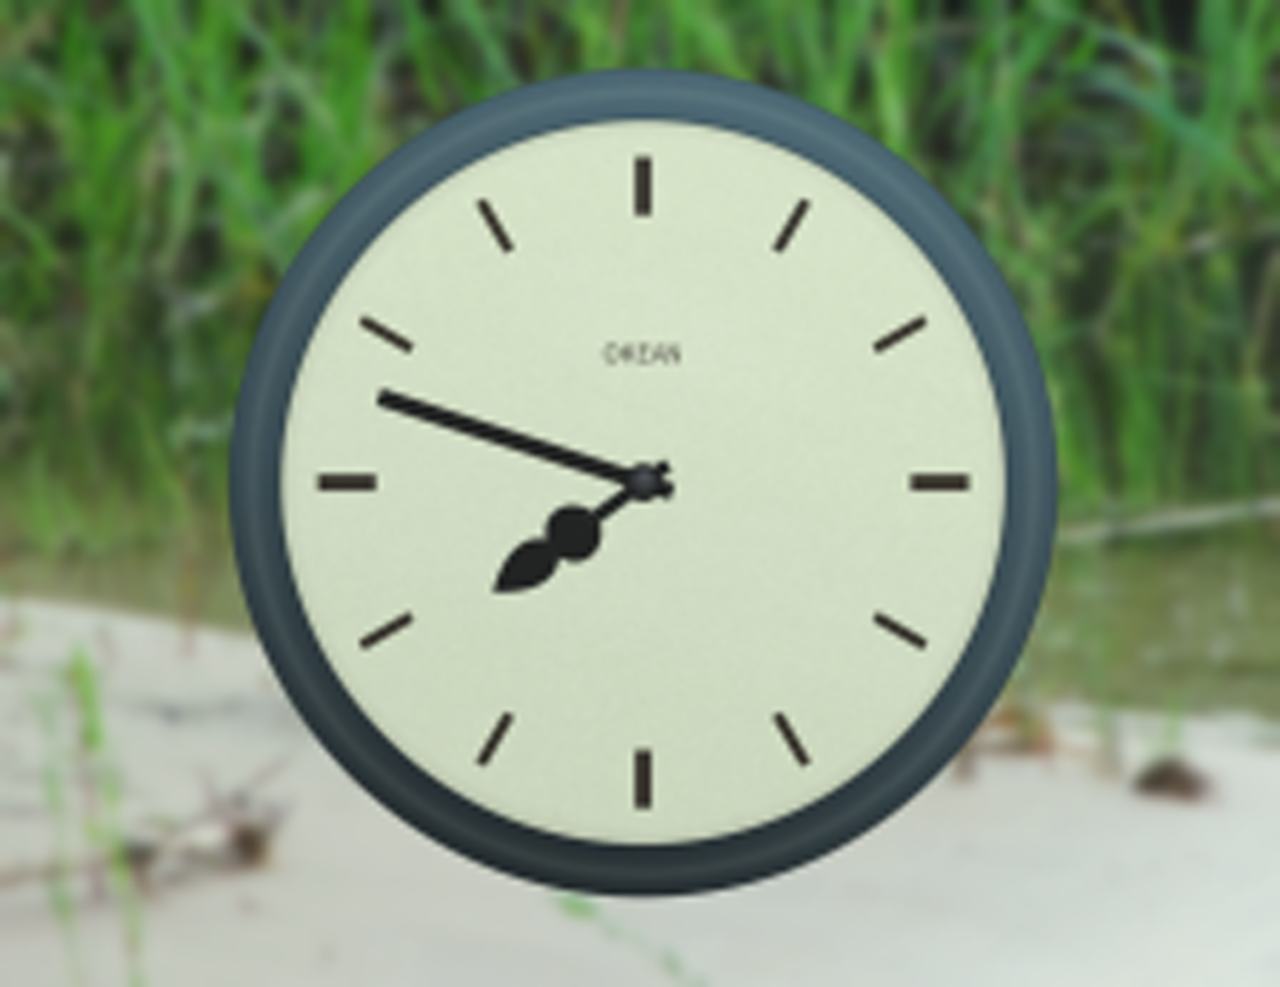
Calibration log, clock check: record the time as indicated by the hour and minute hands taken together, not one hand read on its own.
7:48
